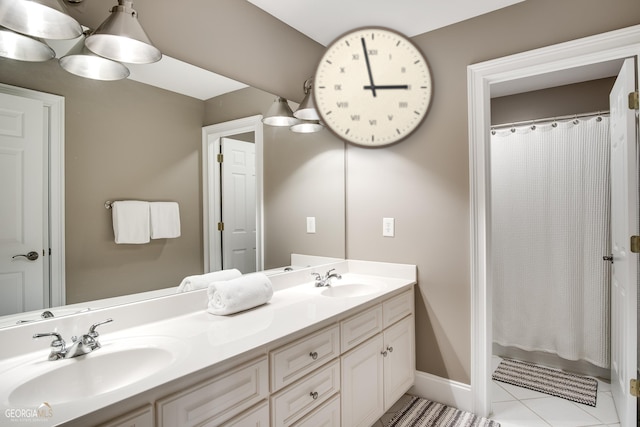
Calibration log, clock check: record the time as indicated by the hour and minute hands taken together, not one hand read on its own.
2:58
